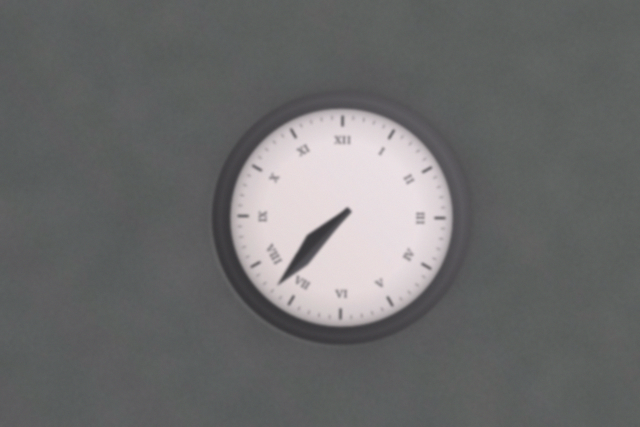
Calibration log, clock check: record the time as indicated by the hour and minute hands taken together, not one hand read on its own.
7:37
